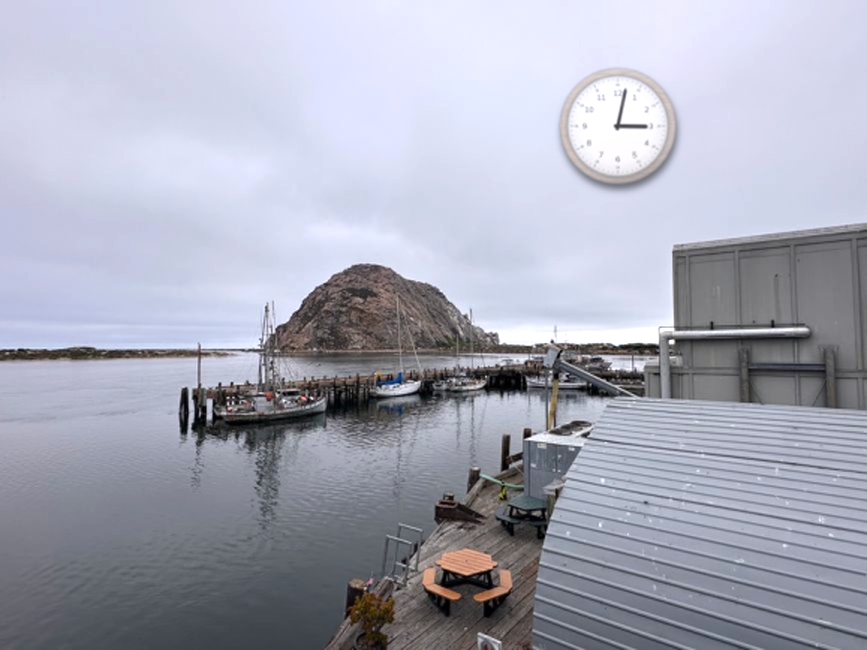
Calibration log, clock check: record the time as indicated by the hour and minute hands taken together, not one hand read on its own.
3:02
